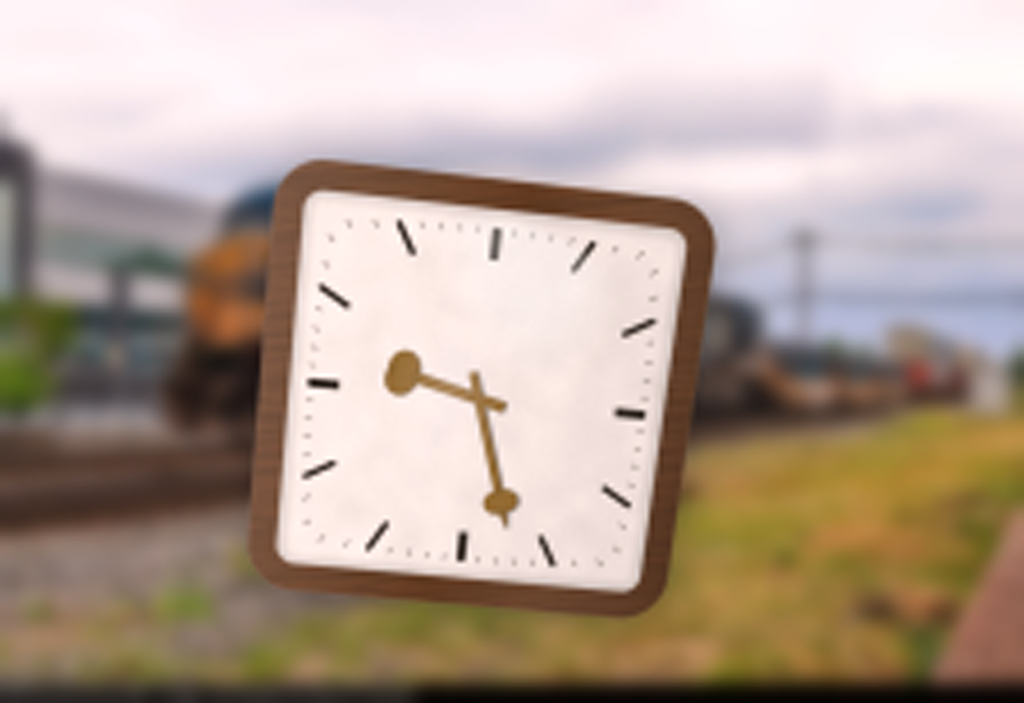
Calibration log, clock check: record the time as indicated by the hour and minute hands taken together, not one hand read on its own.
9:27
